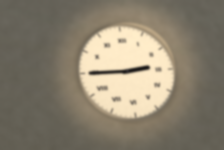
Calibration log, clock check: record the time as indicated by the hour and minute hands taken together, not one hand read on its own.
2:45
